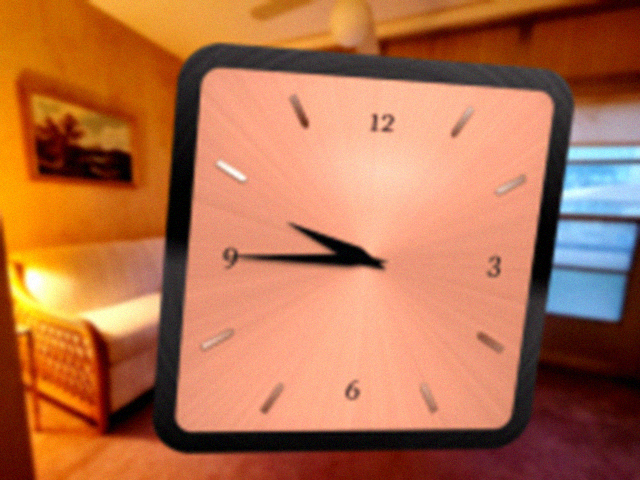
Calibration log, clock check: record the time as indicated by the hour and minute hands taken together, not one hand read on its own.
9:45
